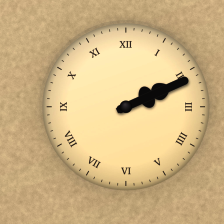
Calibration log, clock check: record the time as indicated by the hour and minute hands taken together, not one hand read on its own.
2:11
